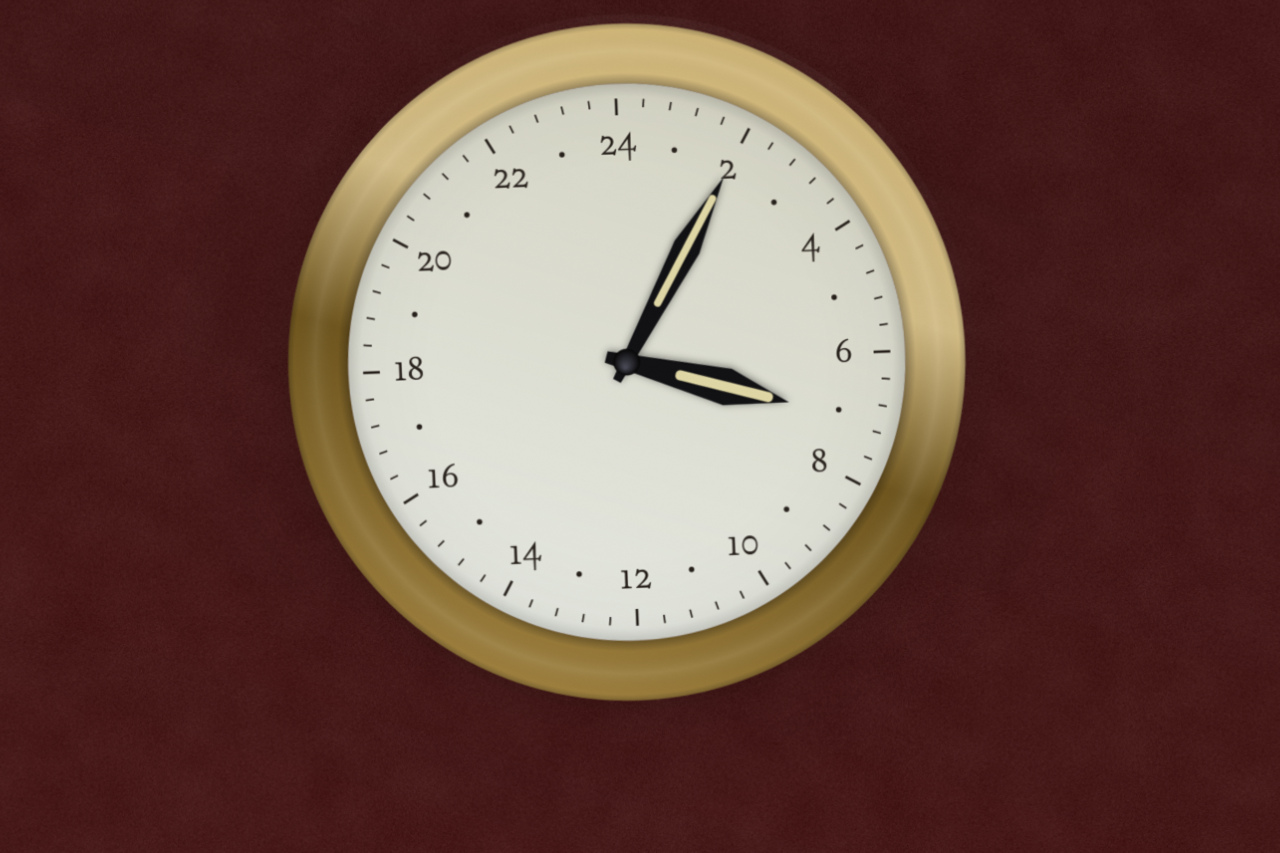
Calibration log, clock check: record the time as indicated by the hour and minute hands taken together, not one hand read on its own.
7:05
